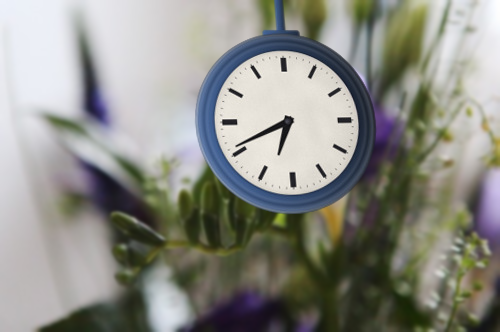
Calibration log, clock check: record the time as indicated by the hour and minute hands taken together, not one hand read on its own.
6:41
